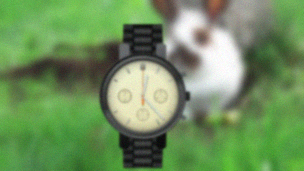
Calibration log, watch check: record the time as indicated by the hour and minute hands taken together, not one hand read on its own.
12:23
